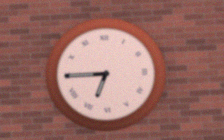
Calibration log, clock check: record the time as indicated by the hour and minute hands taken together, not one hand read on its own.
6:45
